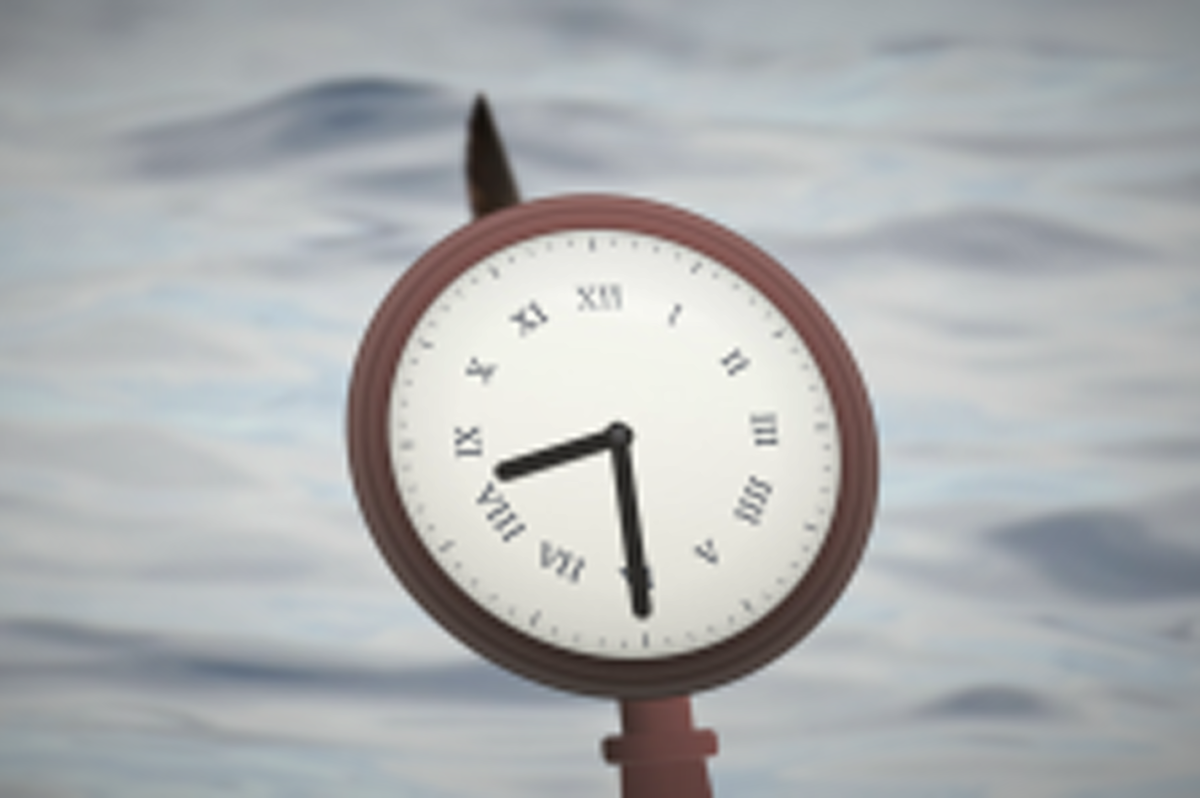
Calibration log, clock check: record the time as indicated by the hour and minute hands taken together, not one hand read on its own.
8:30
